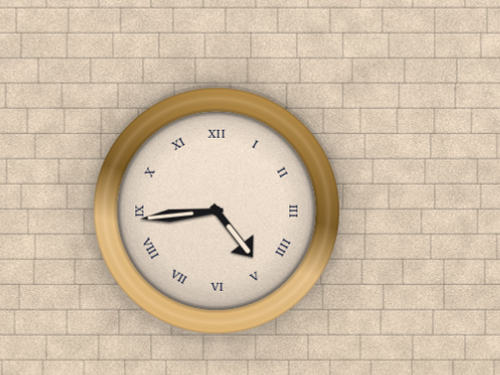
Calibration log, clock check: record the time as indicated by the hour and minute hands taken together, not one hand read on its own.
4:44
